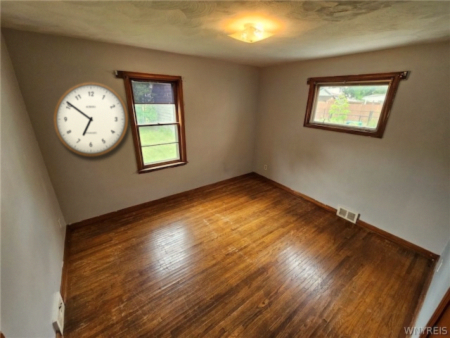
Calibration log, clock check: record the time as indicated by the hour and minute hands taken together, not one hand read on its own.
6:51
